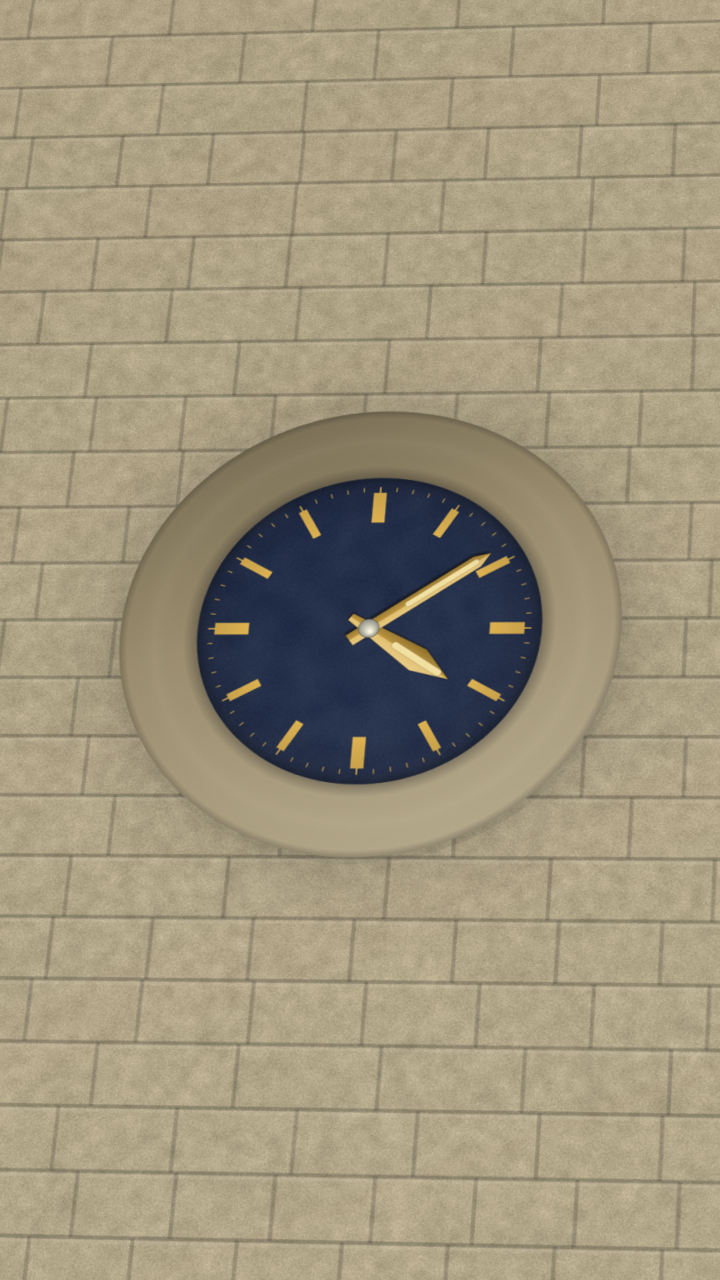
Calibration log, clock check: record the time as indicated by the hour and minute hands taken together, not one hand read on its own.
4:09
